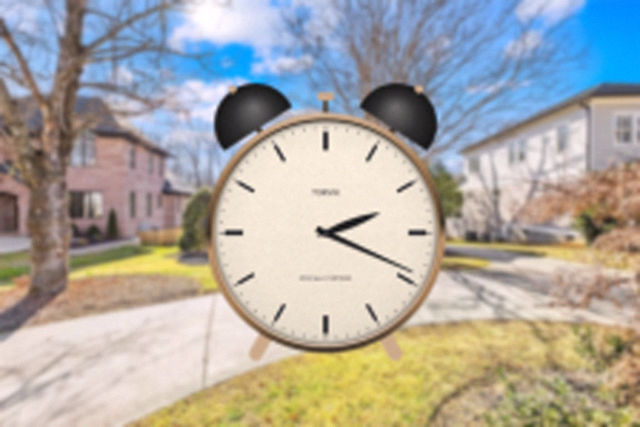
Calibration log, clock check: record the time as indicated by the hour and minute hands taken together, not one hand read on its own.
2:19
